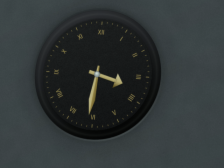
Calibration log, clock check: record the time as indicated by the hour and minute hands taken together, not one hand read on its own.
3:31
